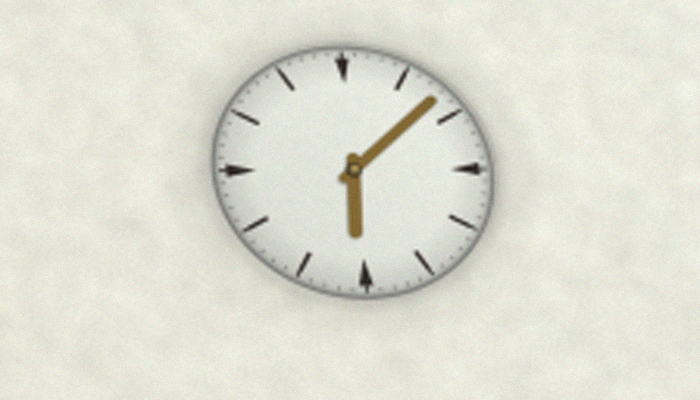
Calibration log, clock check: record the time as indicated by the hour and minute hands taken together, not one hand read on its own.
6:08
